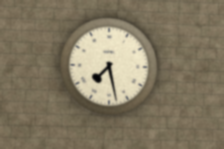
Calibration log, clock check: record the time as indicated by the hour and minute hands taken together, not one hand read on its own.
7:28
